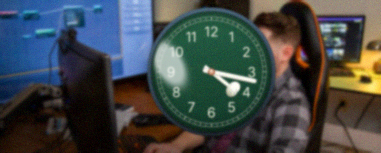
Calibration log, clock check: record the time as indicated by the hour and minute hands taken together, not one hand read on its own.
4:17
